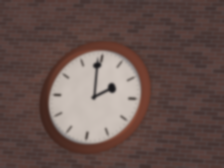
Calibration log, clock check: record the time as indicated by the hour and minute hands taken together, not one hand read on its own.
1:59
